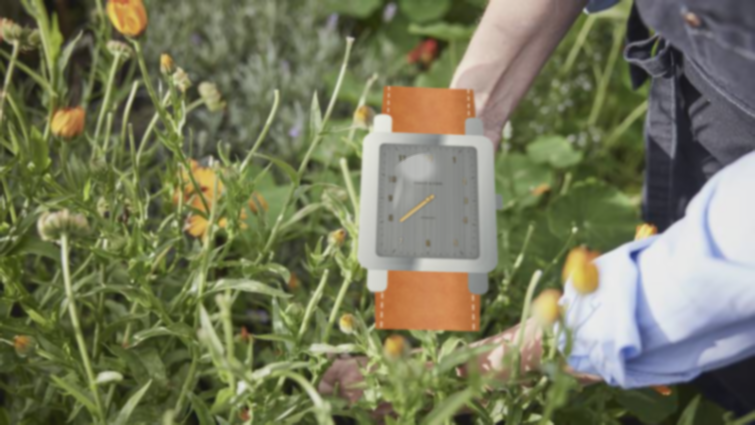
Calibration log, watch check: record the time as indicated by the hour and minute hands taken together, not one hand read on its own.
7:38
